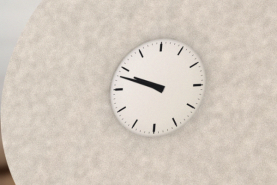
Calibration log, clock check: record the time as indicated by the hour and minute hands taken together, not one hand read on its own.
9:48
